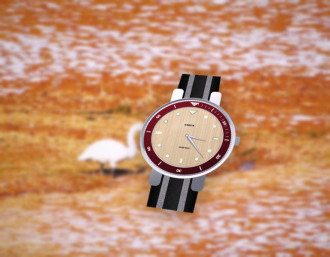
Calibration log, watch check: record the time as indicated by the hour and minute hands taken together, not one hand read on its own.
3:23
